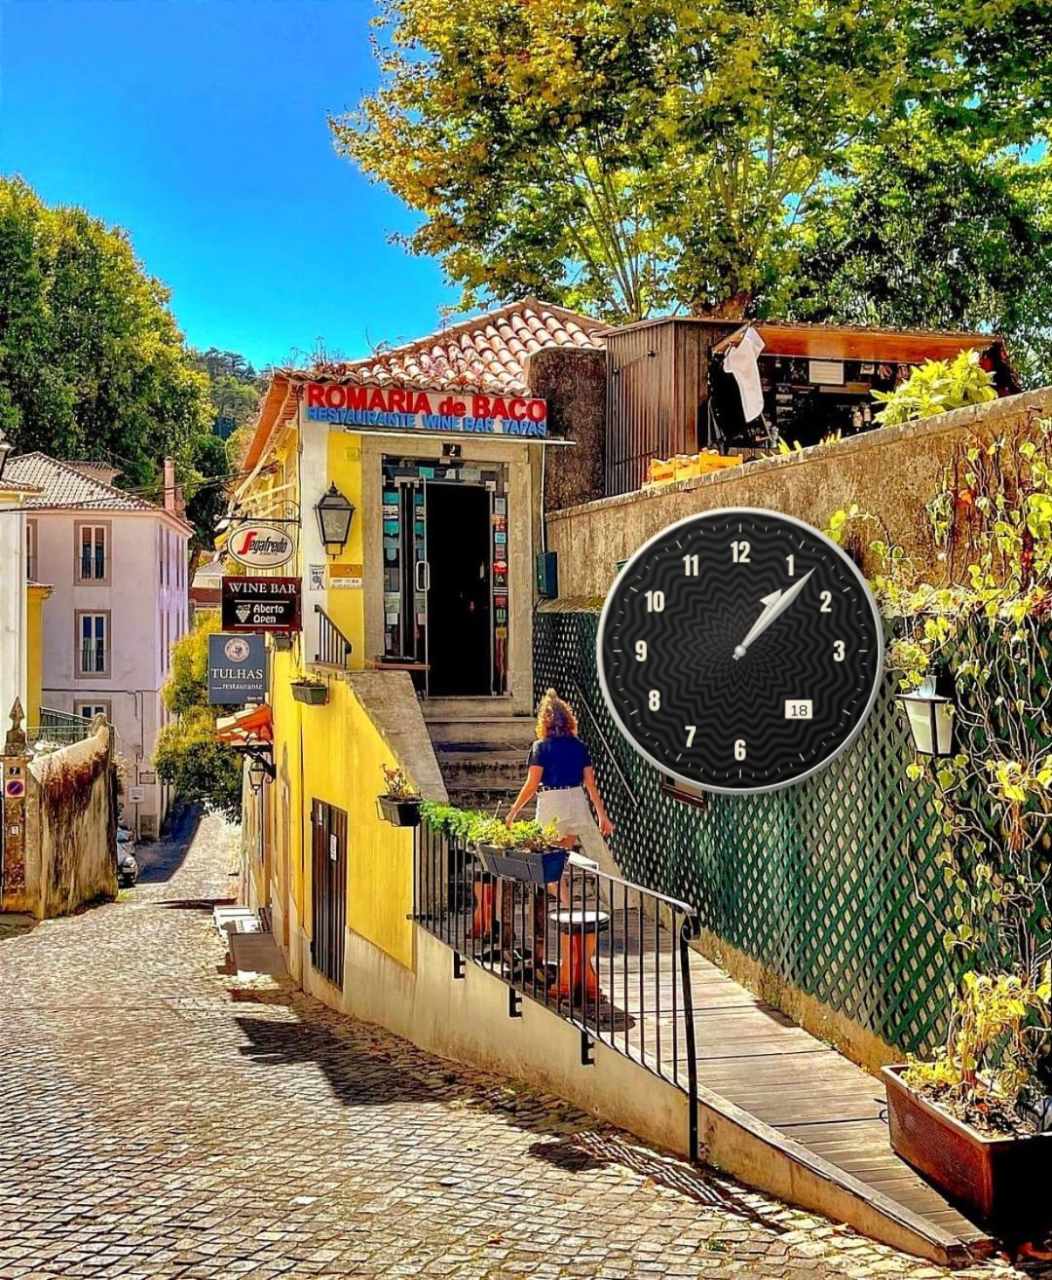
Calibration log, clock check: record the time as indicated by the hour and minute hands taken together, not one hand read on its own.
1:07
